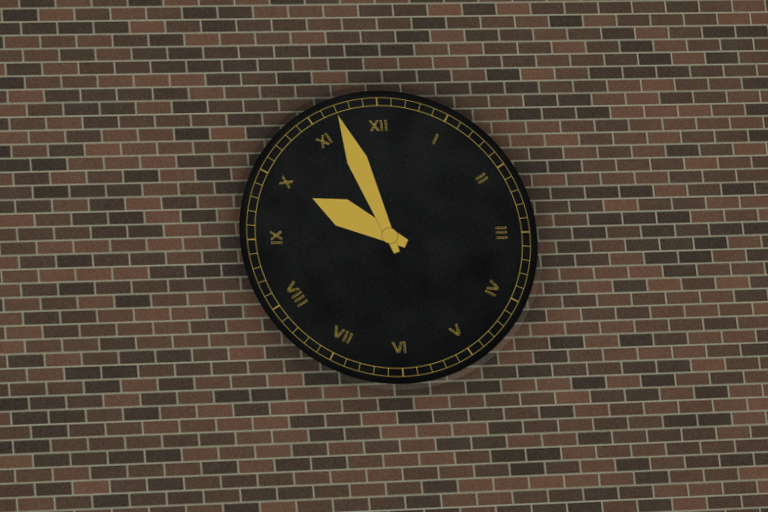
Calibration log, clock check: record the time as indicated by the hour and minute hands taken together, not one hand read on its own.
9:57
